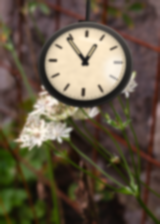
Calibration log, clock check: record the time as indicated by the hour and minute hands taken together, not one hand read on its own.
12:54
